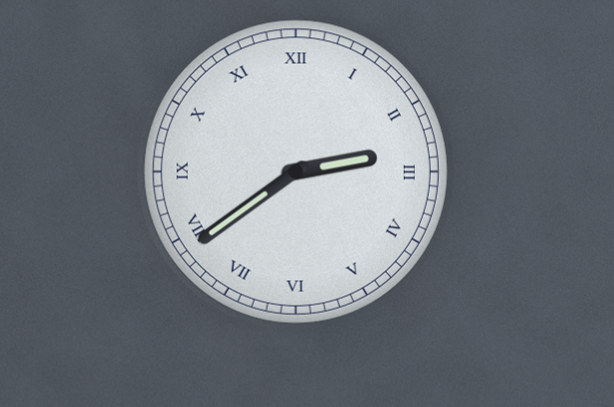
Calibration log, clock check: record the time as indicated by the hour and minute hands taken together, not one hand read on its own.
2:39
